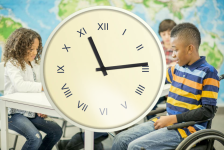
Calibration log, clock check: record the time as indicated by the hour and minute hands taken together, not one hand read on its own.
11:14
